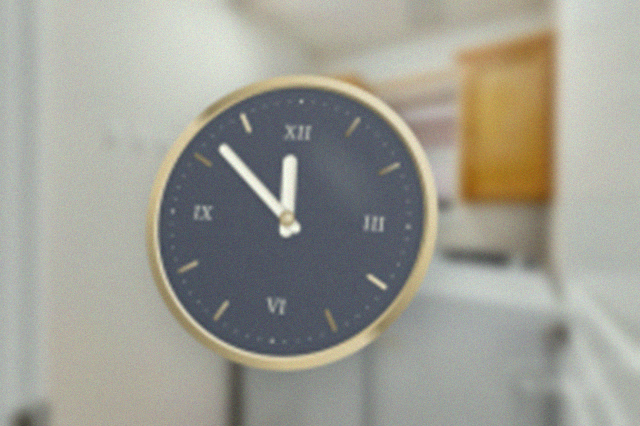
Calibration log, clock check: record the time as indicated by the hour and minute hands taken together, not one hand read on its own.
11:52
